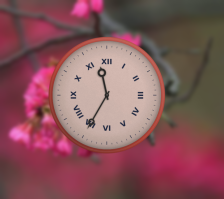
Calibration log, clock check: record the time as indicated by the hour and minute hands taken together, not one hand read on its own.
11:35
